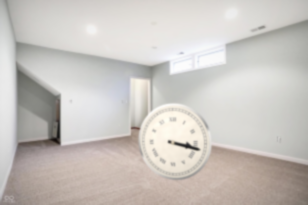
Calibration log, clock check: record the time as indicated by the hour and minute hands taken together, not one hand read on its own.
3:17
